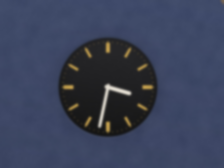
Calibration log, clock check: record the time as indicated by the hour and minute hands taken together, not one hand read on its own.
3:32
